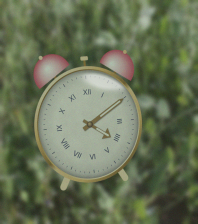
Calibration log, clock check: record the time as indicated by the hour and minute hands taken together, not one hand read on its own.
4:10
